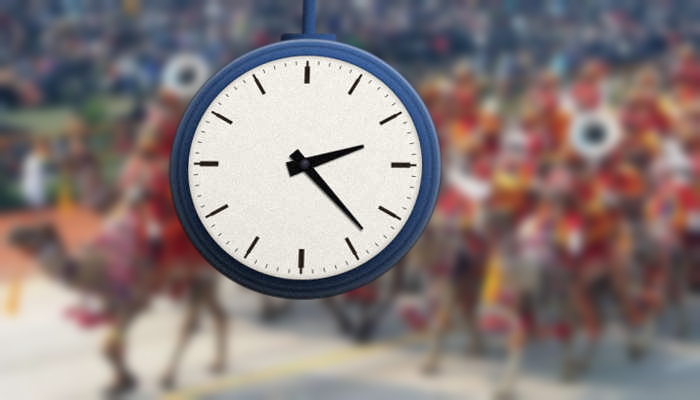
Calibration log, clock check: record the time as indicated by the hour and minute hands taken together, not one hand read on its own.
2:23
